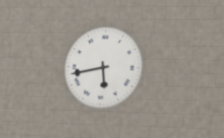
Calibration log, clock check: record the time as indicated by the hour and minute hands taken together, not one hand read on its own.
5:43
